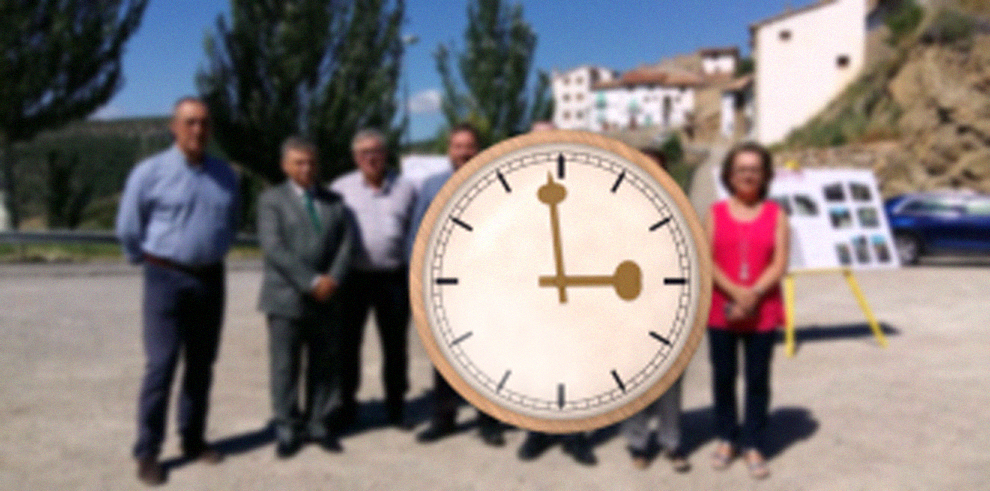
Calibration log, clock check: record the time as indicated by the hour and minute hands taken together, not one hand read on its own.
2:59
